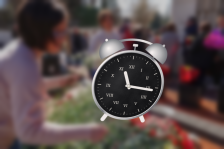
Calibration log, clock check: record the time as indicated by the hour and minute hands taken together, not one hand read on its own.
11:16
